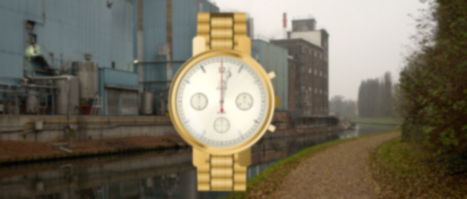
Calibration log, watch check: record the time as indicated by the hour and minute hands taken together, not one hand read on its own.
12:02
